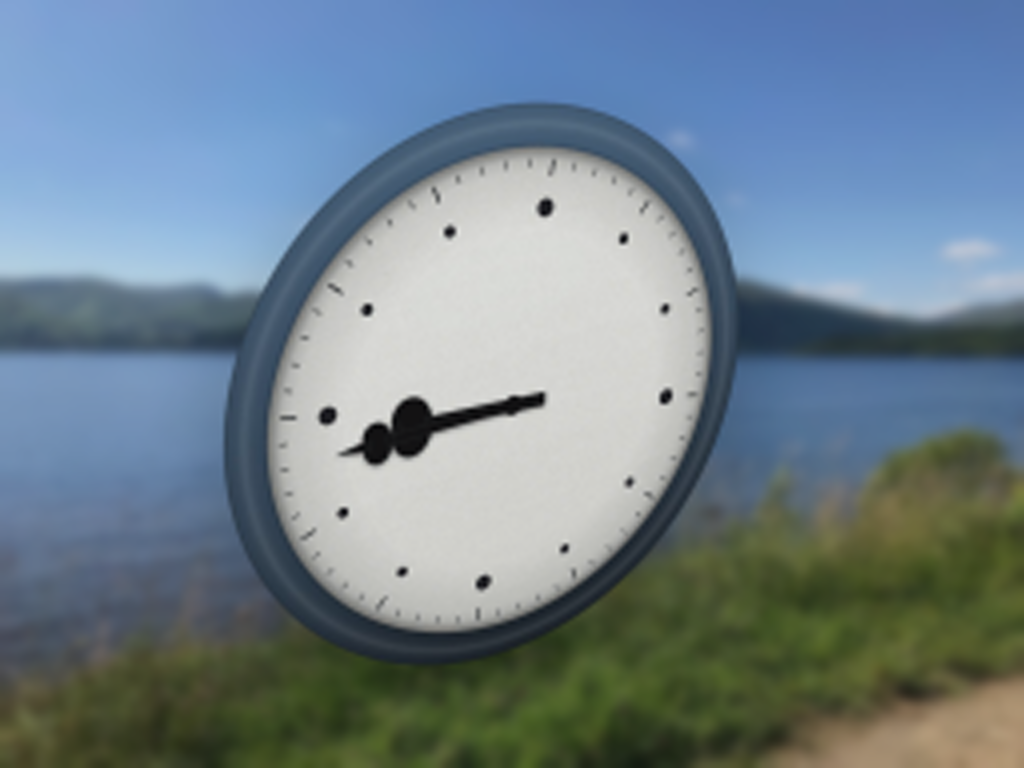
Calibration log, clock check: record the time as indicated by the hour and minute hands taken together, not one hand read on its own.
8:43
